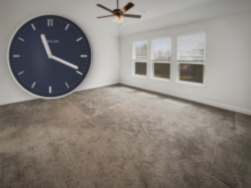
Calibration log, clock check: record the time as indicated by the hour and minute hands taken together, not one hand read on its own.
11:19
